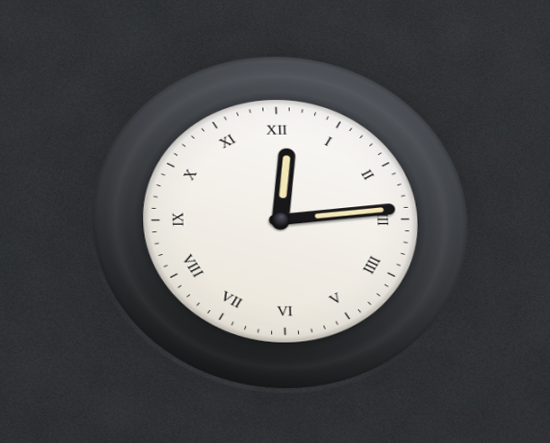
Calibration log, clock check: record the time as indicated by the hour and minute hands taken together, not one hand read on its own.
12:14
